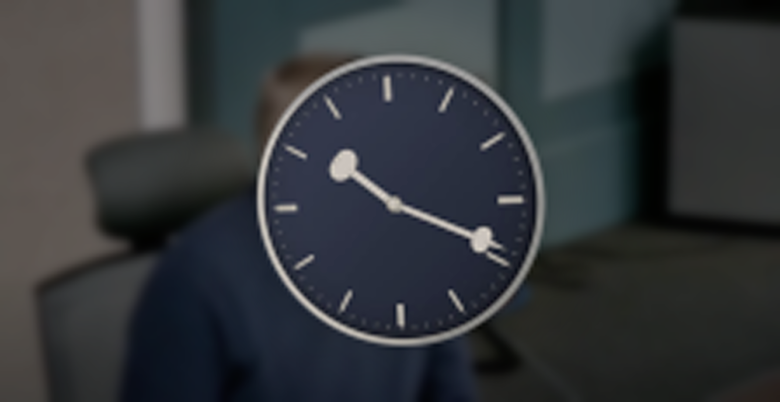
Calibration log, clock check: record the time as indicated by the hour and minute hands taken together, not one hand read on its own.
10:19
